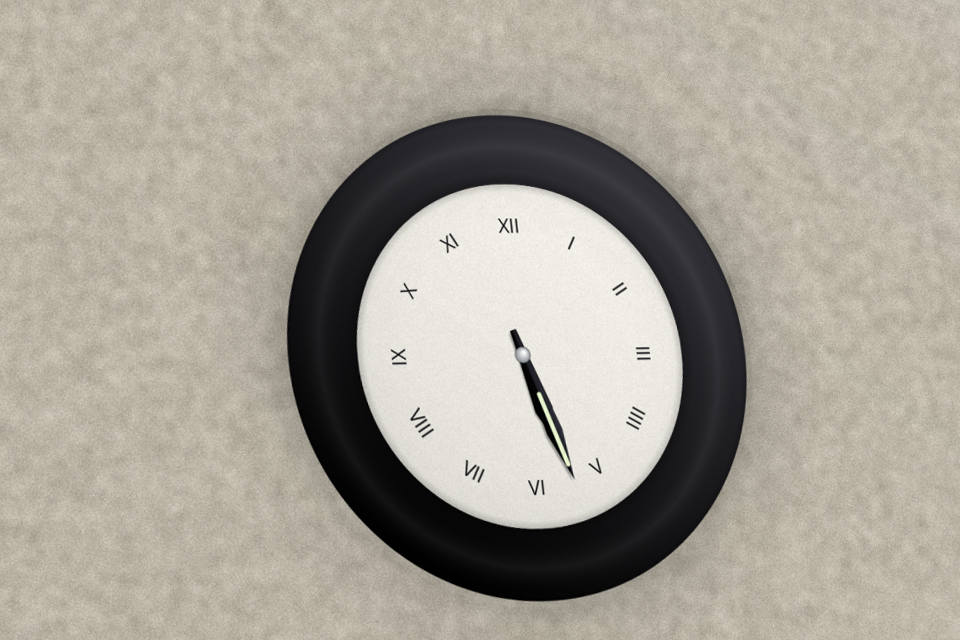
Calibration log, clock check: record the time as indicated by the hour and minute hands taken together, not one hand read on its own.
5:27
